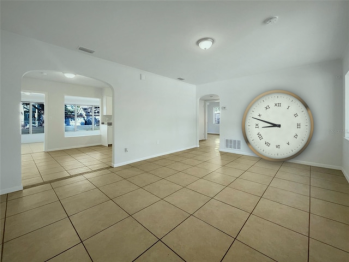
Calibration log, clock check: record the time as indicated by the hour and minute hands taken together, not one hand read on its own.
8:48
